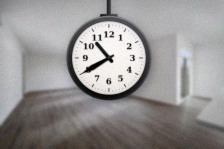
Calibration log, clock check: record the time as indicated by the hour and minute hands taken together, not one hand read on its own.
10:40
